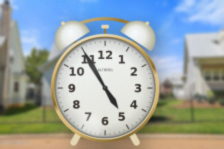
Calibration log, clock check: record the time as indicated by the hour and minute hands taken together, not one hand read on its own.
4:55
